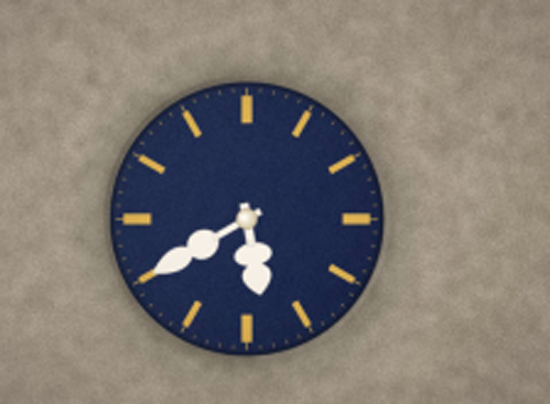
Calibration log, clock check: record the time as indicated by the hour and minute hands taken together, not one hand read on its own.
5:40
